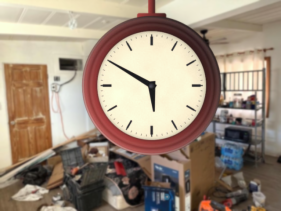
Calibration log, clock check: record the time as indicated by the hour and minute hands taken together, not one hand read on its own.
5:50
